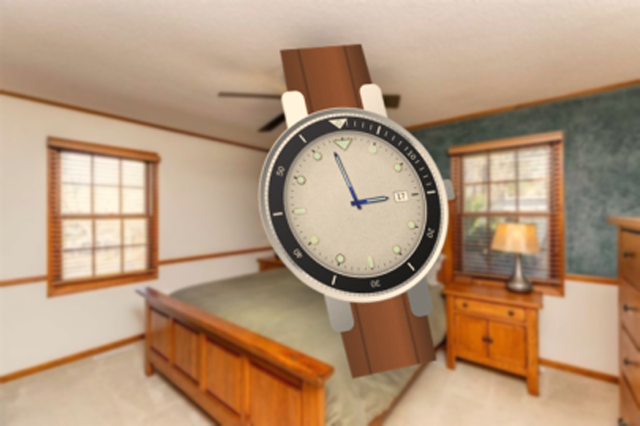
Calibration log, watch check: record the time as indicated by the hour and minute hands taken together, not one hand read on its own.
2:58
